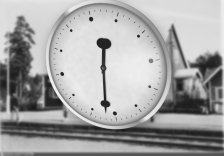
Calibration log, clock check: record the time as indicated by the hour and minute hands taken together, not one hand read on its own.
12:32
